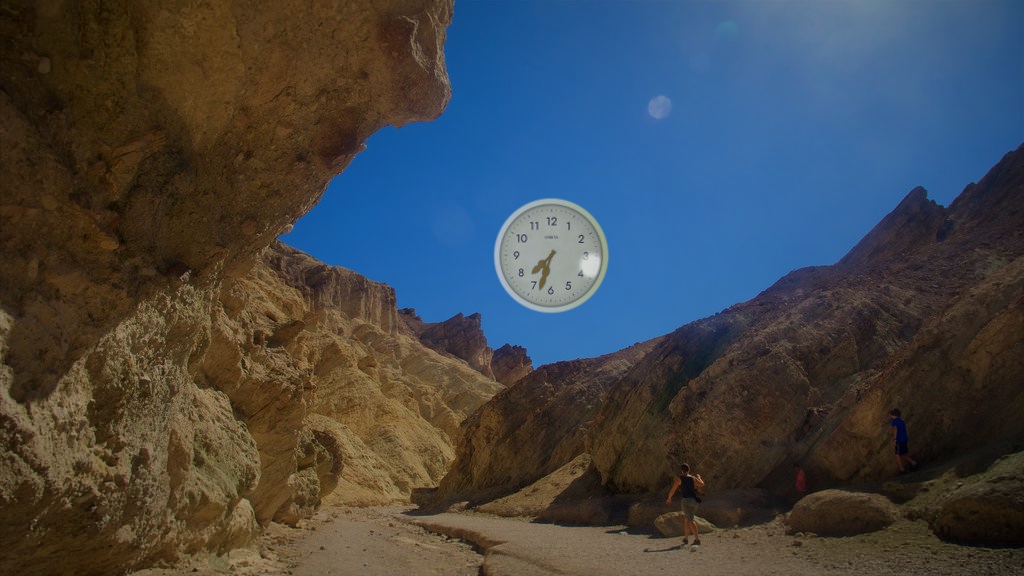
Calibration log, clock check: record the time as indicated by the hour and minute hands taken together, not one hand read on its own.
7:33
